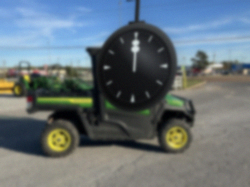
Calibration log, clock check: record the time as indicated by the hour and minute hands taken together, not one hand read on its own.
12:00
